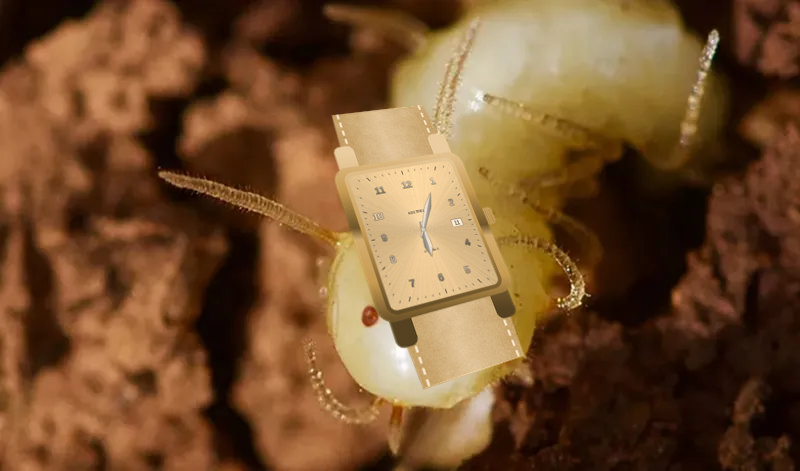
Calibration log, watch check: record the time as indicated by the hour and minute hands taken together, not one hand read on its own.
6:05
